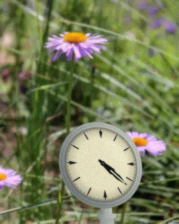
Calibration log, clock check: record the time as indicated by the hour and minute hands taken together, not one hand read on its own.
4:22
